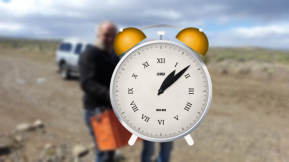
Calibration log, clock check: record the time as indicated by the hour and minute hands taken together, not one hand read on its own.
1:08
